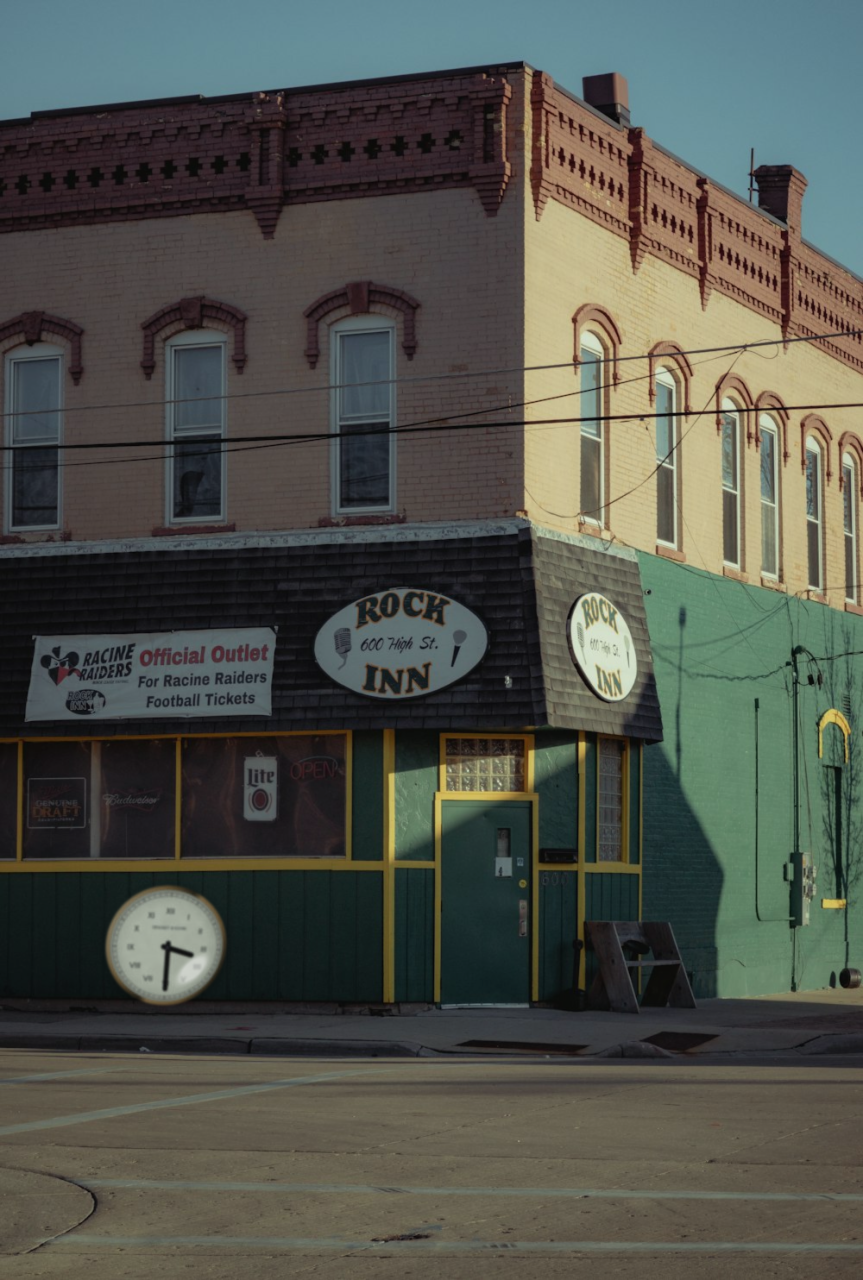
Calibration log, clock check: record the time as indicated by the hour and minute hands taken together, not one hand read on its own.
3:30
